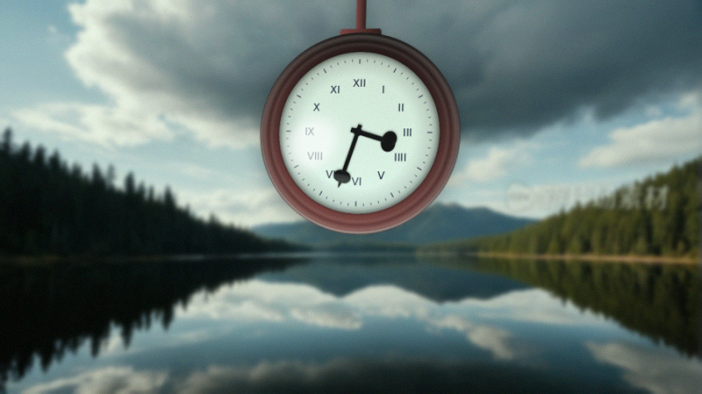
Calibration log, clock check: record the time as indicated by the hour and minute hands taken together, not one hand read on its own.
3:33
